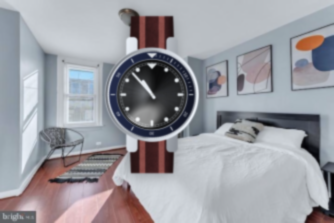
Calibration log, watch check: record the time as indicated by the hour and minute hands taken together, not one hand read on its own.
10:53
